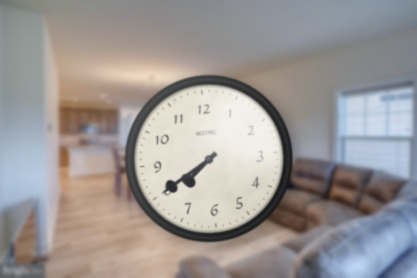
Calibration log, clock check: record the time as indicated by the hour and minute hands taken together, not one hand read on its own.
7:40
